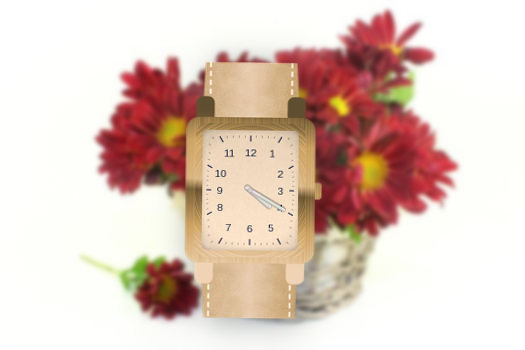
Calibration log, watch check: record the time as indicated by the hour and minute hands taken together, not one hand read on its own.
4:20
